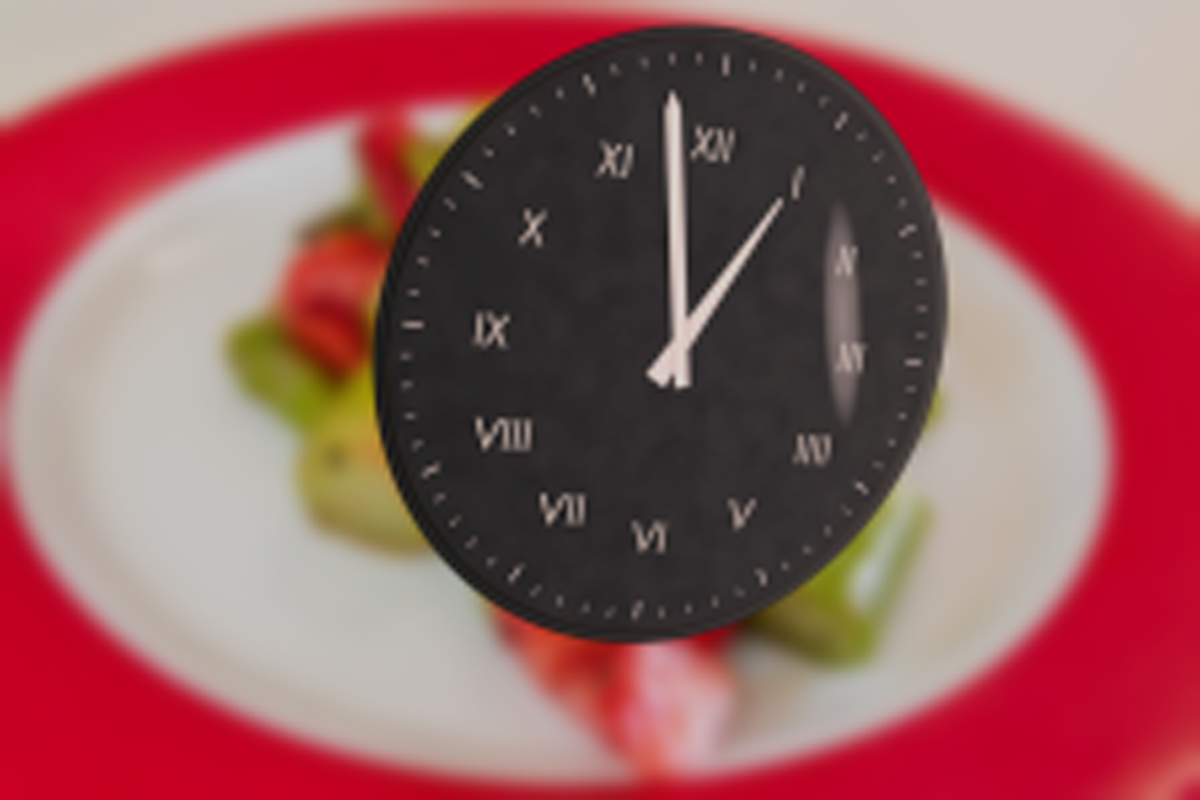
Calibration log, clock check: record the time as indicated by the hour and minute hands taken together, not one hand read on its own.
12:58
